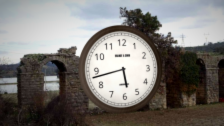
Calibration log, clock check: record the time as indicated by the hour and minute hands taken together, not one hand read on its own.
5:43
